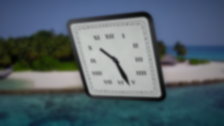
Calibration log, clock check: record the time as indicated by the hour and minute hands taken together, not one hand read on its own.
10:27
